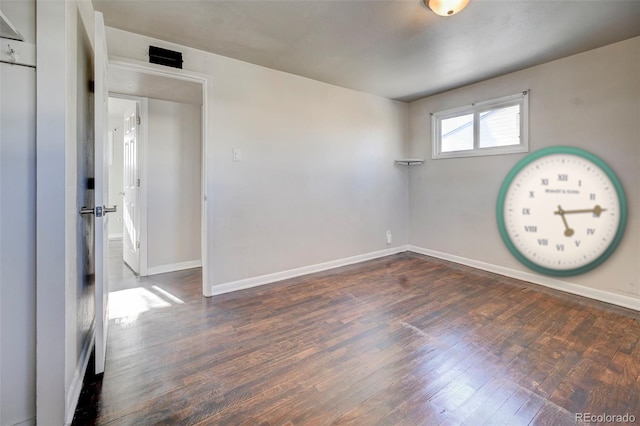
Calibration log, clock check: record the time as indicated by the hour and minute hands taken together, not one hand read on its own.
5:14
